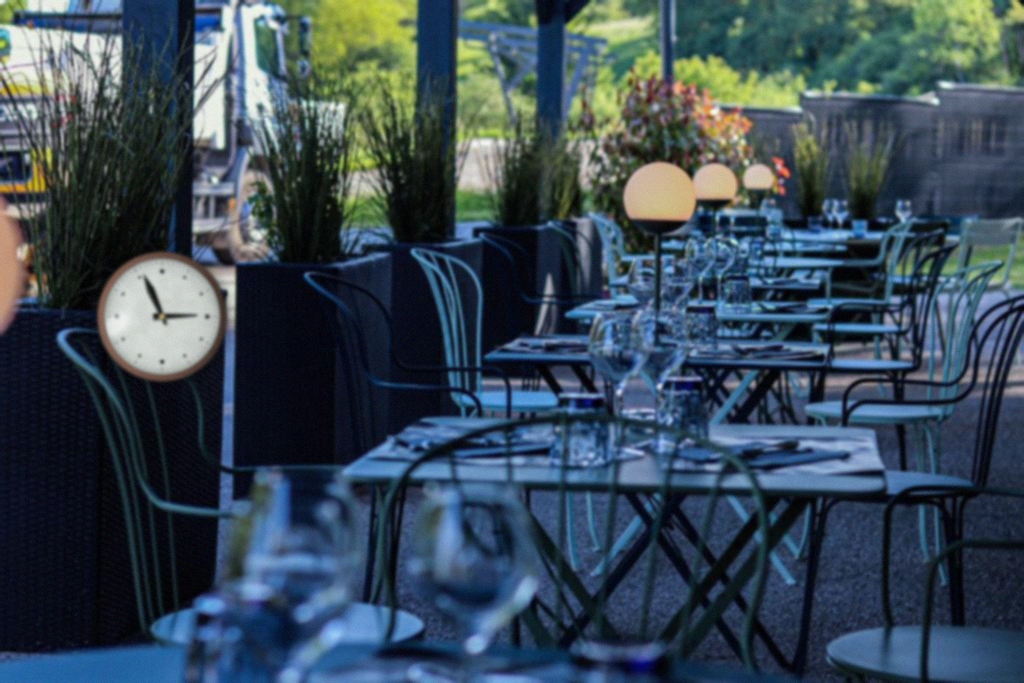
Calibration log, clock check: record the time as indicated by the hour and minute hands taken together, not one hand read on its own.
2:56
